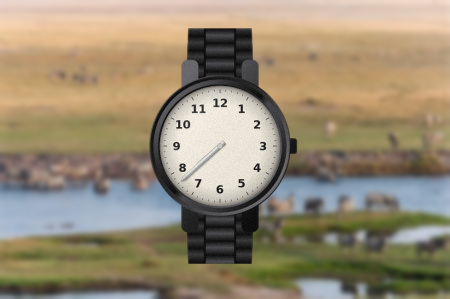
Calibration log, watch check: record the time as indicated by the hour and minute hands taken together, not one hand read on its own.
7:38
